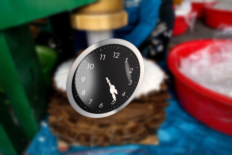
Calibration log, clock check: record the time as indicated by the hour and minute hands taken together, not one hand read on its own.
4:24
